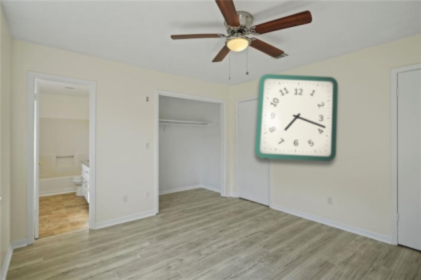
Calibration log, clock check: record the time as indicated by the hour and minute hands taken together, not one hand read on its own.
7:18
